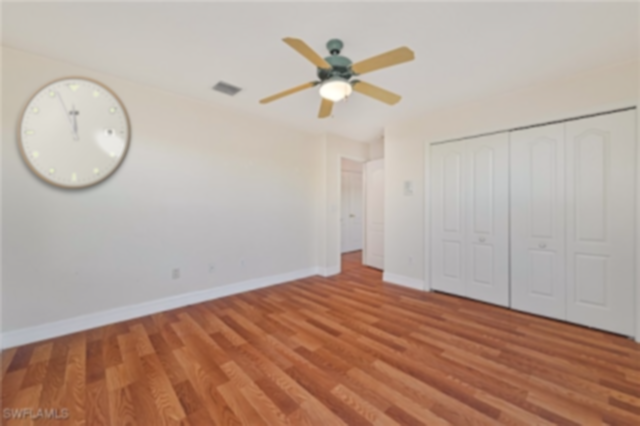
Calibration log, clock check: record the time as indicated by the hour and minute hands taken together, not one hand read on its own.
11:56
